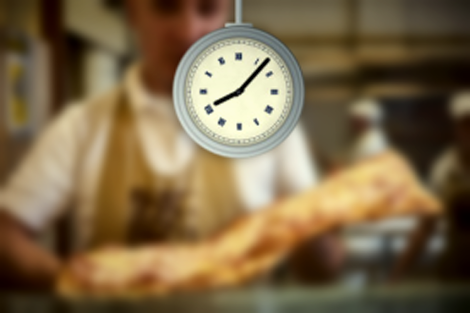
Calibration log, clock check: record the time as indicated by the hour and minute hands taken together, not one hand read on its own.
8:07
